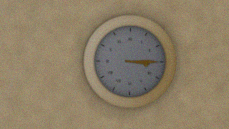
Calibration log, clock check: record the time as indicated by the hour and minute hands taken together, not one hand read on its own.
3:15
